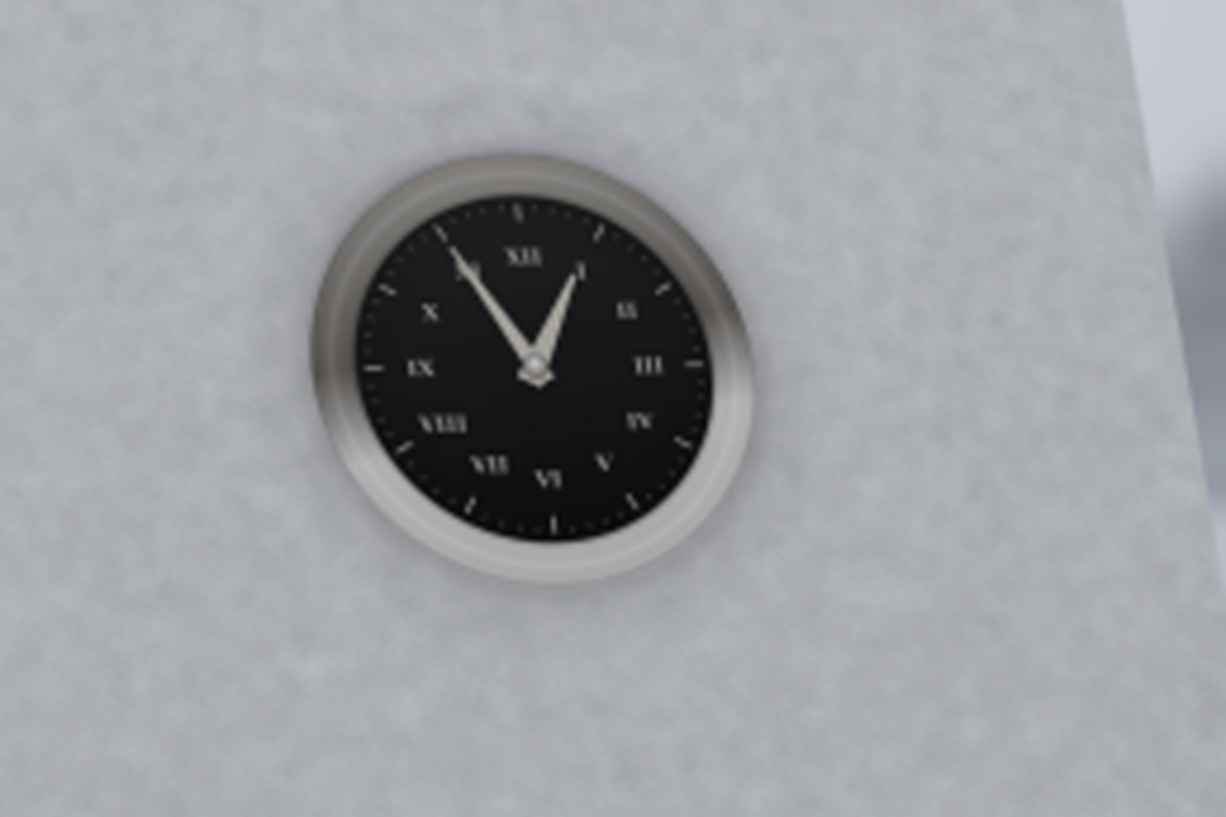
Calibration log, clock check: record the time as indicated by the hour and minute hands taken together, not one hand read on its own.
12:55
